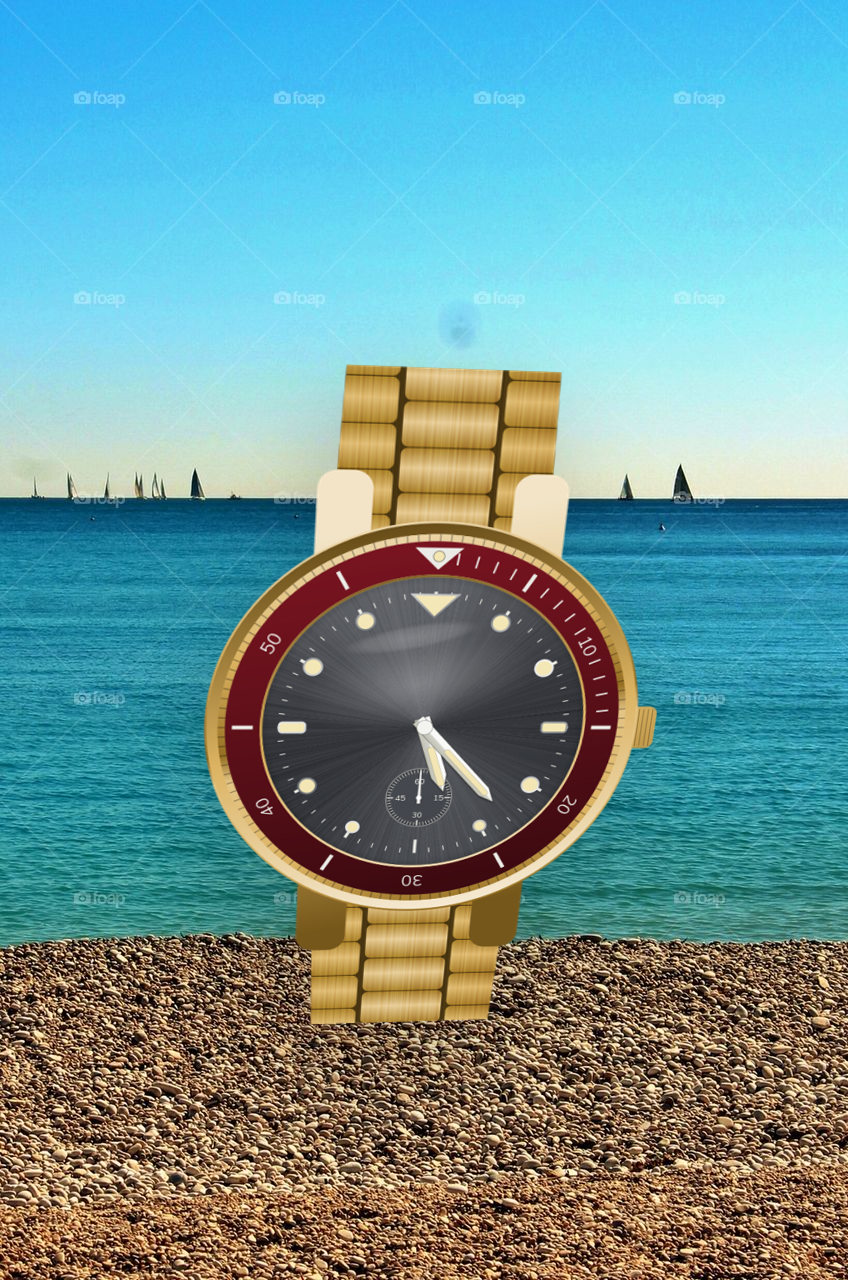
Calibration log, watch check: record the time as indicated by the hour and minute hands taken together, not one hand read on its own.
5:23
